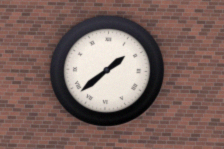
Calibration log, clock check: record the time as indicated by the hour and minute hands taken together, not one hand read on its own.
1:38
